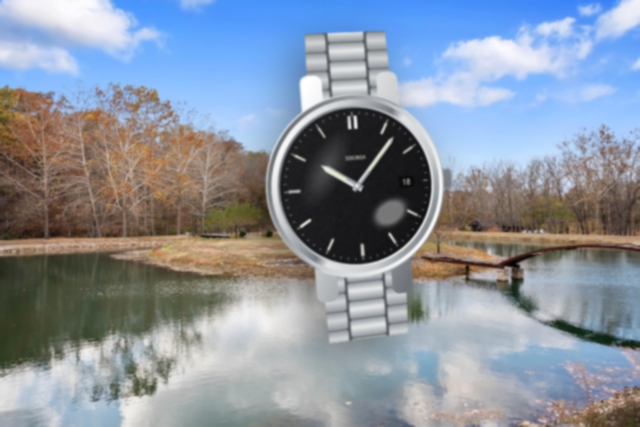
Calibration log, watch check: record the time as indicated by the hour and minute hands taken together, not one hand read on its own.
10:07
